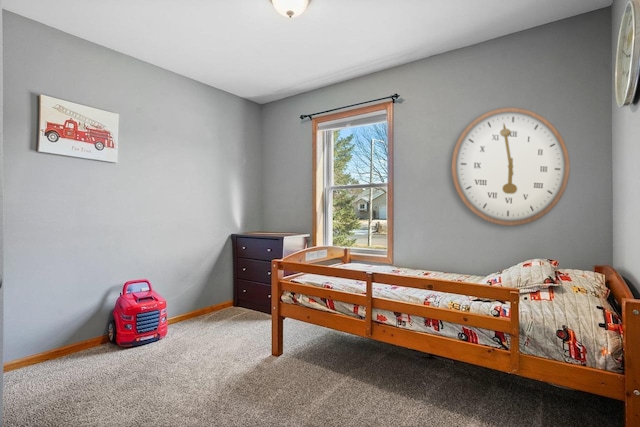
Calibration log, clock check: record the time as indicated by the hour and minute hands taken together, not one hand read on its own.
5:58
